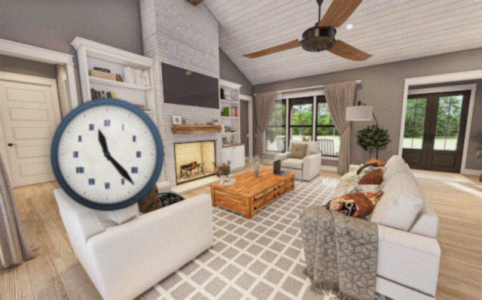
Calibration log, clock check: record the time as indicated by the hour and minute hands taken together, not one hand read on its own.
11:23
